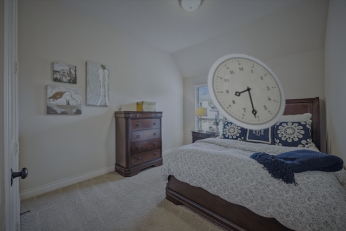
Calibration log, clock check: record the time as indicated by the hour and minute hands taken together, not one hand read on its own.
8:31
